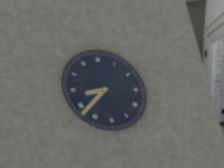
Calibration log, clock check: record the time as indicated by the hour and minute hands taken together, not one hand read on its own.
8:38
